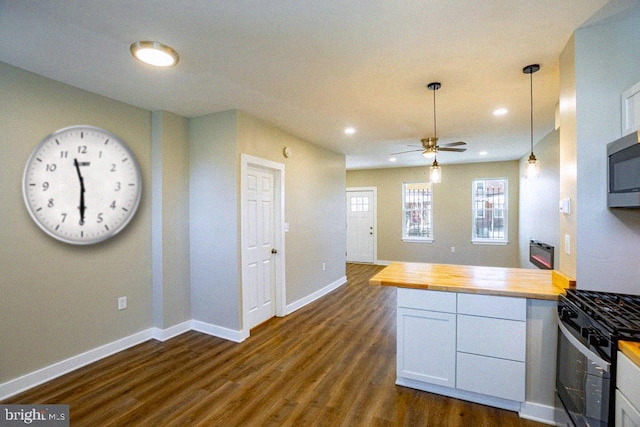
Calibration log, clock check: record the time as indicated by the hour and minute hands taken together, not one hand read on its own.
11:30
